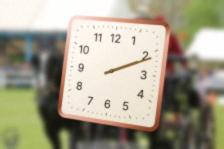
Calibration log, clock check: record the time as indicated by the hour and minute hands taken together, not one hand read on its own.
2:11
